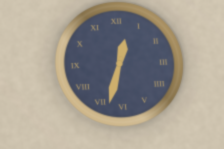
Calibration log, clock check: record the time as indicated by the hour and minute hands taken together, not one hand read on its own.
12:33
